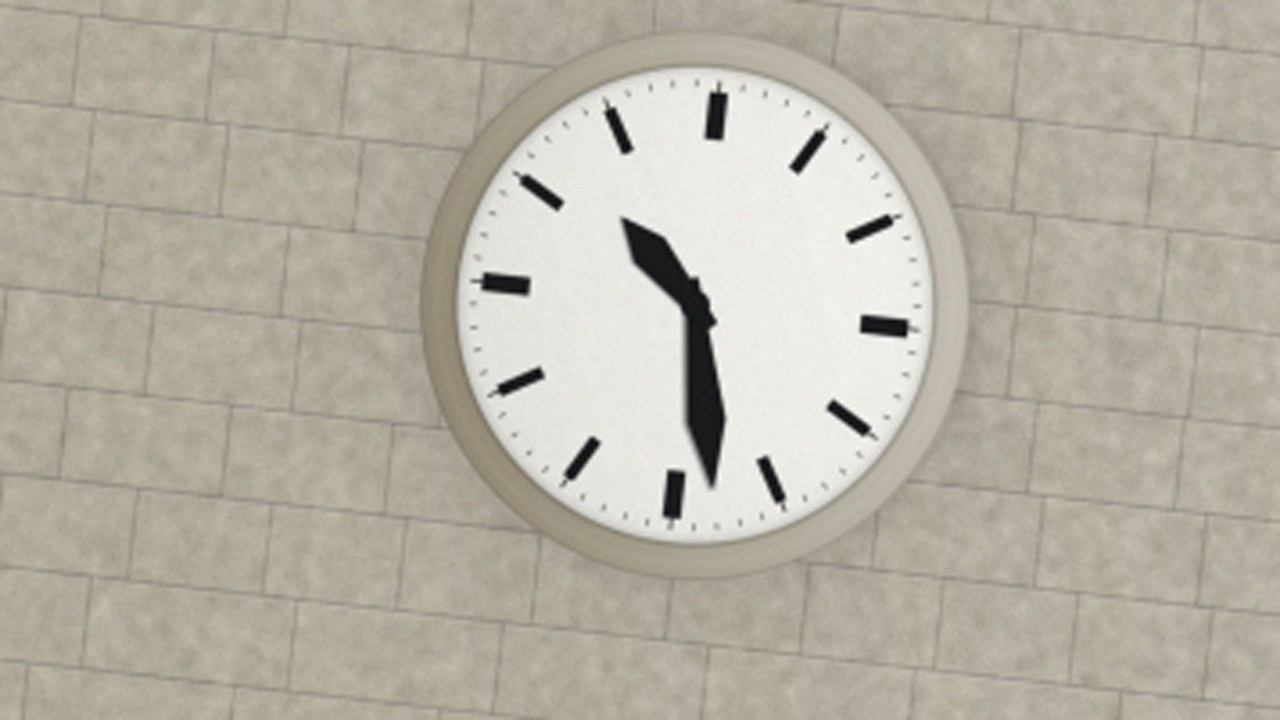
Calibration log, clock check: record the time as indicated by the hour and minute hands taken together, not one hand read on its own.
10:28
